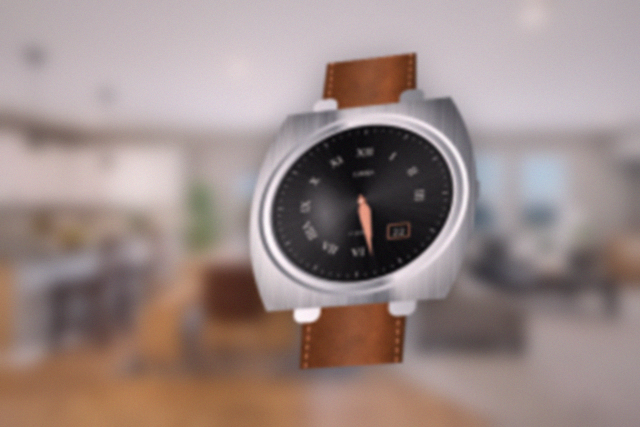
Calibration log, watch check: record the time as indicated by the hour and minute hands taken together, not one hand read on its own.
5:28
